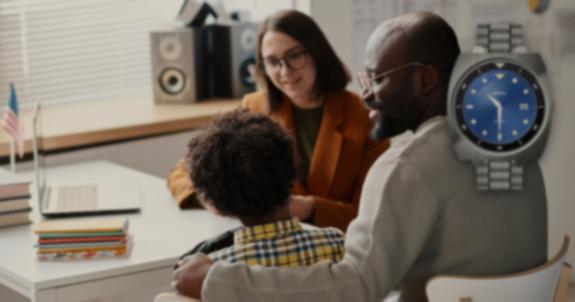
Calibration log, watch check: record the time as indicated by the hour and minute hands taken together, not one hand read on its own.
10:30
